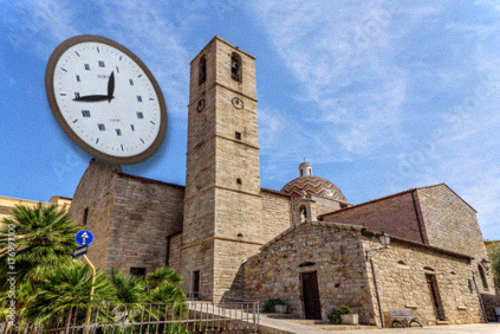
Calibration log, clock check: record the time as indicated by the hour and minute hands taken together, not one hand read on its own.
12:44
